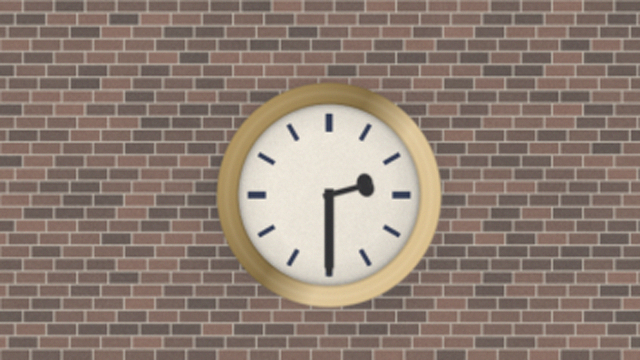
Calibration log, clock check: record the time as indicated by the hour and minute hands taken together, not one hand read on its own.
2:30
